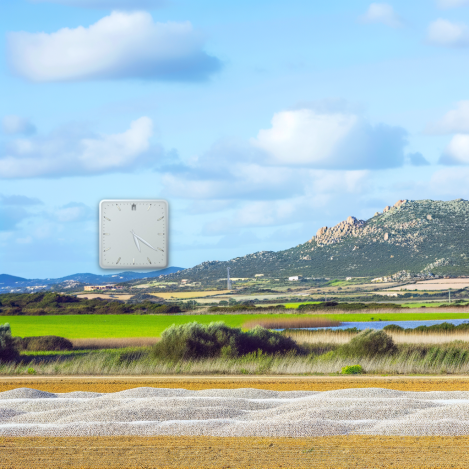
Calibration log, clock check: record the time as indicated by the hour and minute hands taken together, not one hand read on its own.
5:21
